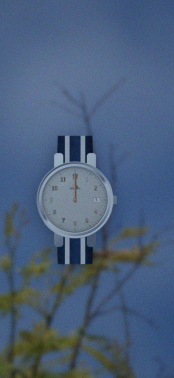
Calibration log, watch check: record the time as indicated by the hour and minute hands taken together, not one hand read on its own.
12:00
